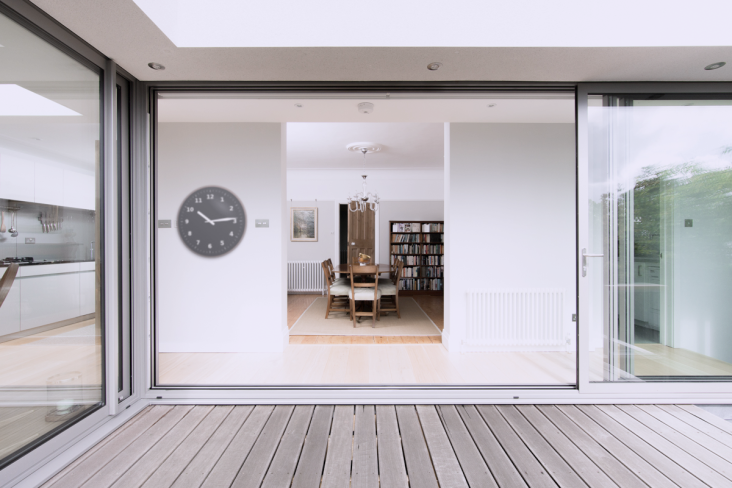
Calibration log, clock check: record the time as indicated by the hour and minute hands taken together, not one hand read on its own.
10:14
